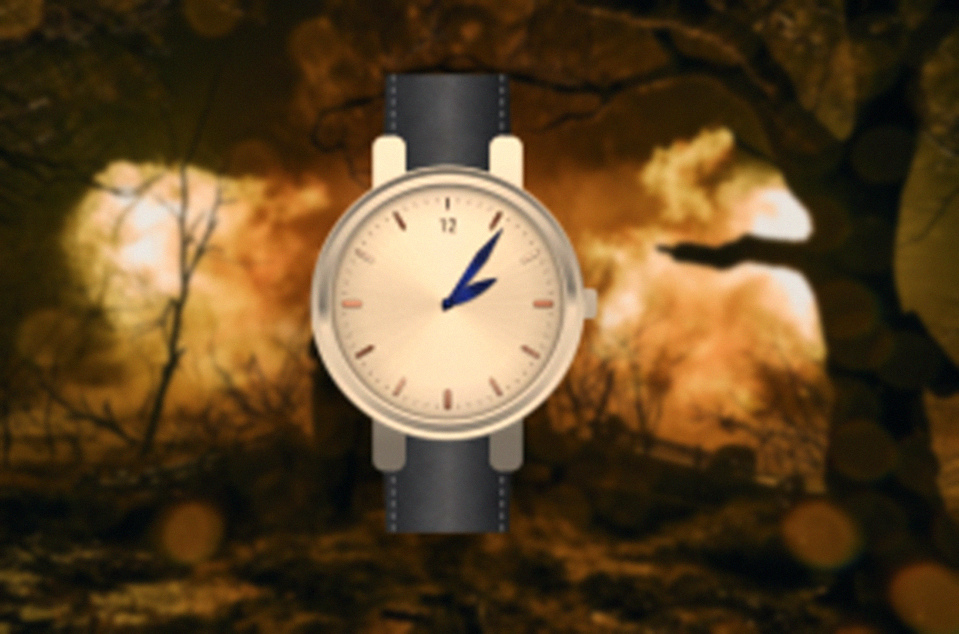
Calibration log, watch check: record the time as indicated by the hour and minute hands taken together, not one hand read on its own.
2:06
